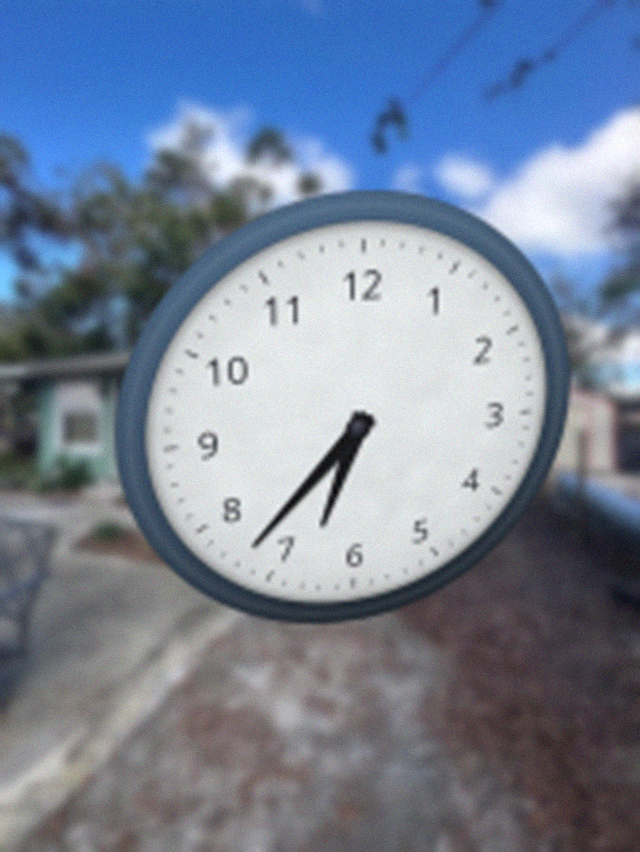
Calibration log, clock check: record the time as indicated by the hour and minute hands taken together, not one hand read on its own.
6:37
